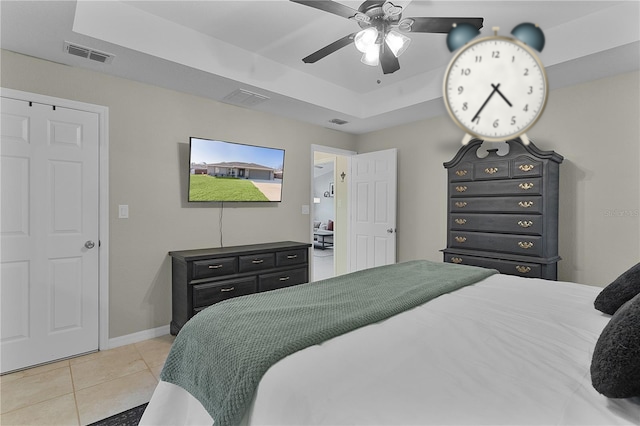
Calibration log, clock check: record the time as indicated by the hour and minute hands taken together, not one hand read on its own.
4:36
